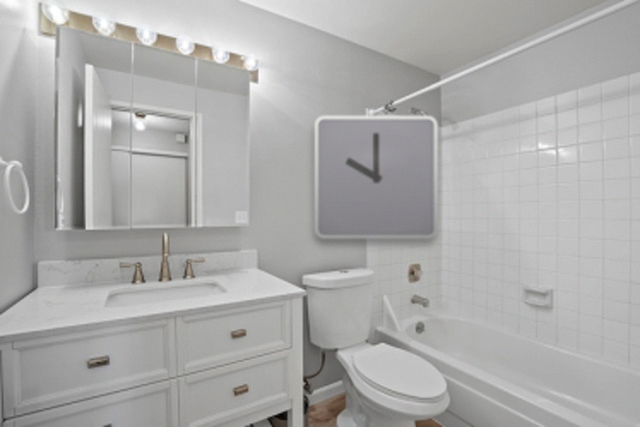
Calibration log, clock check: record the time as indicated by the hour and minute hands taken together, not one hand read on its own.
10:00
